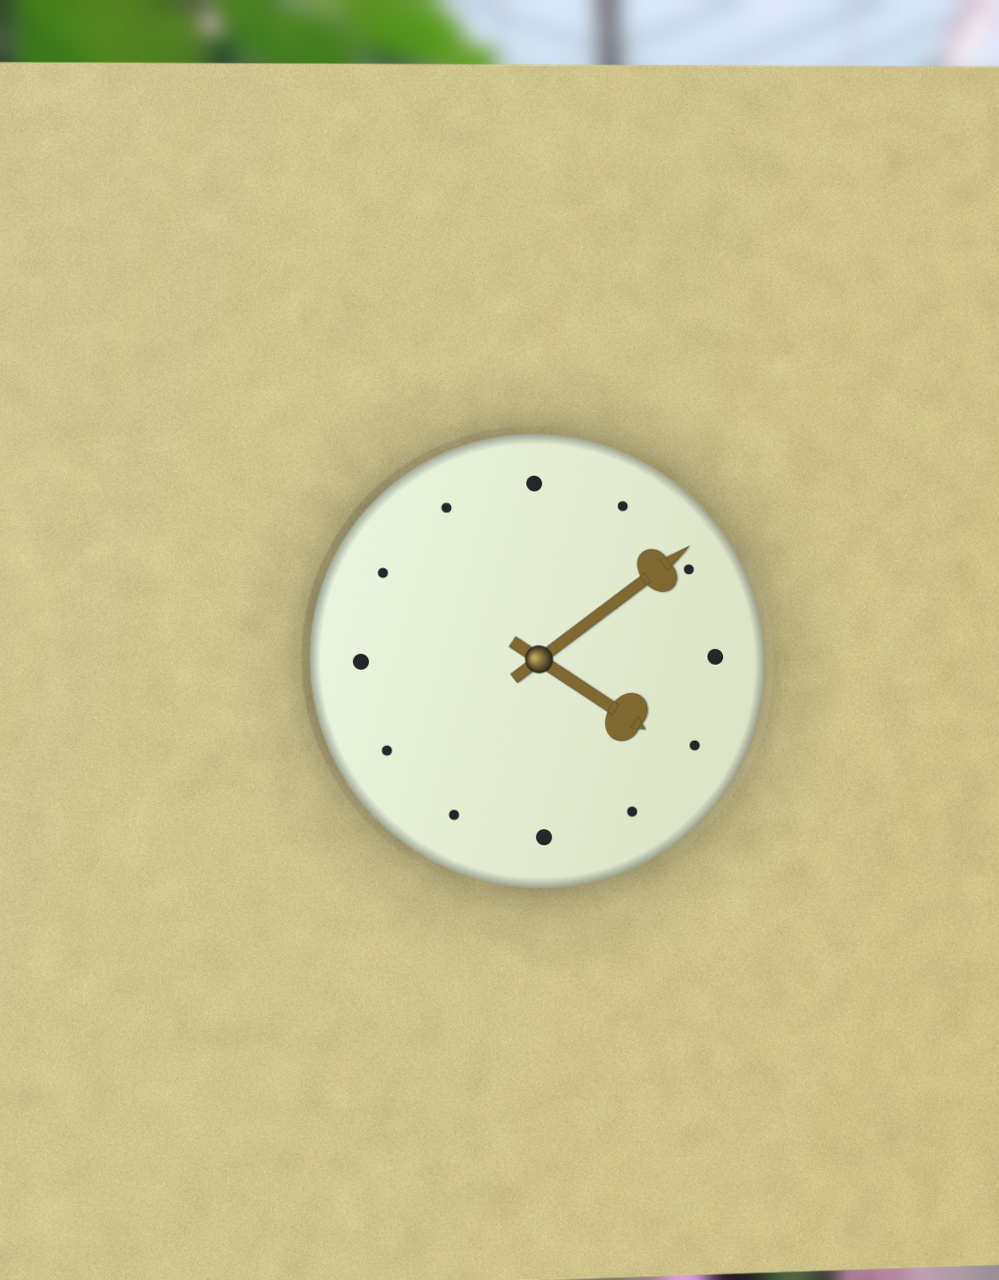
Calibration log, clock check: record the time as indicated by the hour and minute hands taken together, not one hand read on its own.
4:09
